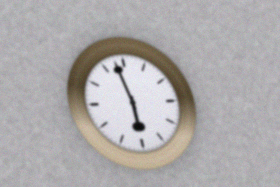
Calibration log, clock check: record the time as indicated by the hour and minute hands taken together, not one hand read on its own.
5:58
